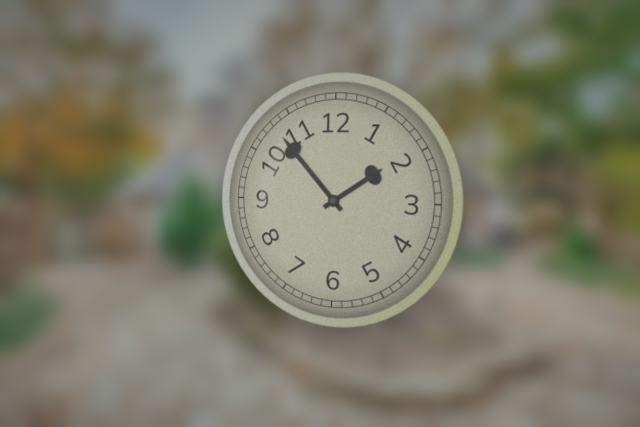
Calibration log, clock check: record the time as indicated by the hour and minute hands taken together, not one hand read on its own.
1:53
